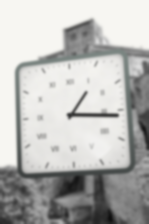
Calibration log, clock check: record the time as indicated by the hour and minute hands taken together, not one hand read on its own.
1:16
